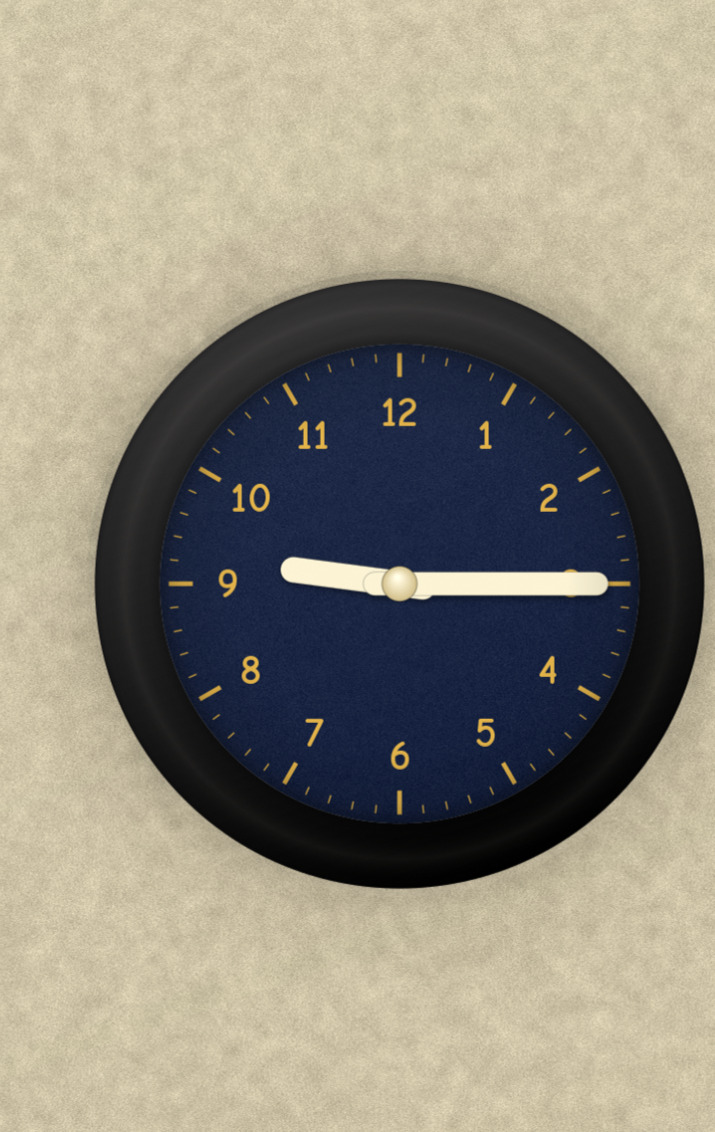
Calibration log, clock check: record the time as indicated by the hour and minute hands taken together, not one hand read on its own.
9:15
